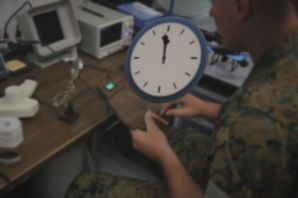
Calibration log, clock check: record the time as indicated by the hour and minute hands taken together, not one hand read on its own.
11:59
